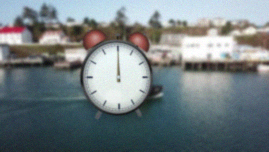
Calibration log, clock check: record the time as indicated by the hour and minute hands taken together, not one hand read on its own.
12:00
